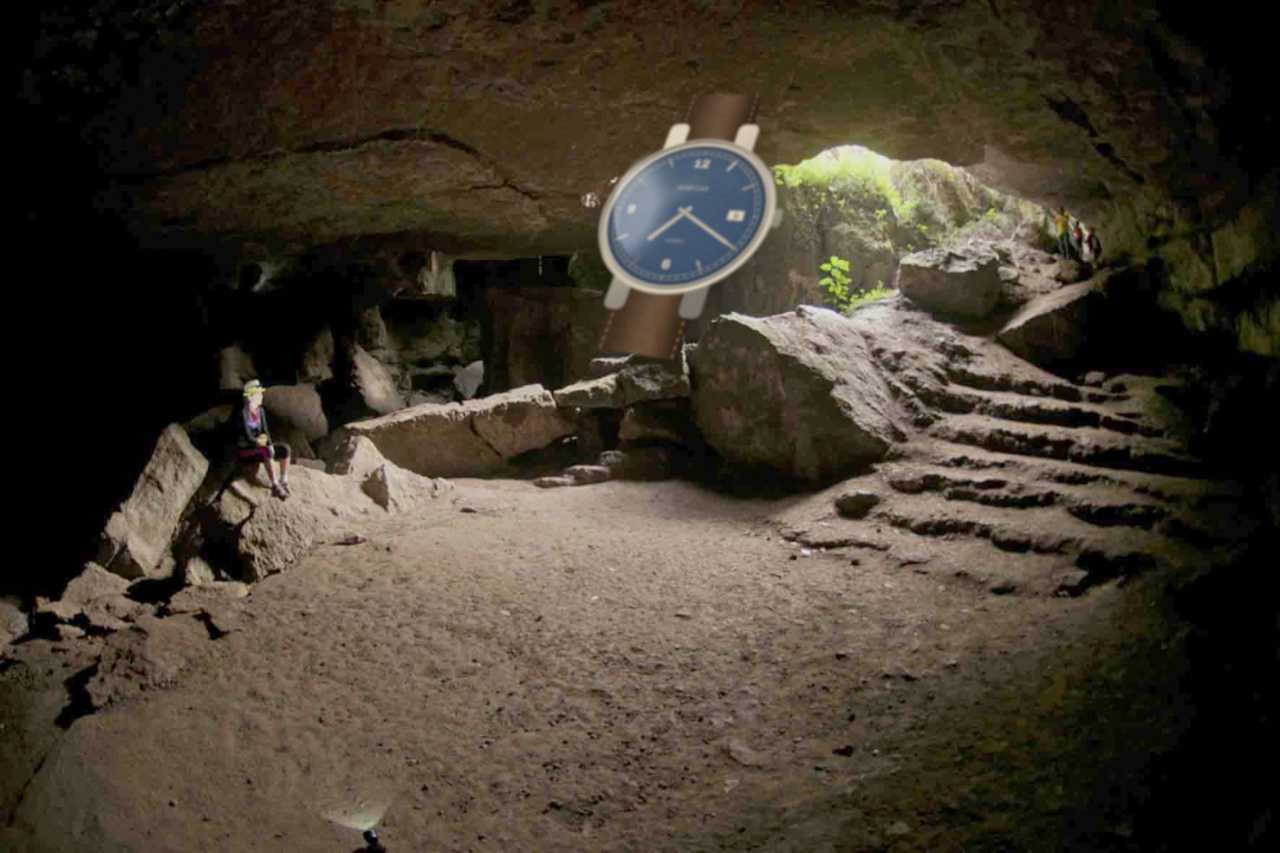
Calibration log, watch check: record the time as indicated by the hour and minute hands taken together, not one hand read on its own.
7:20
